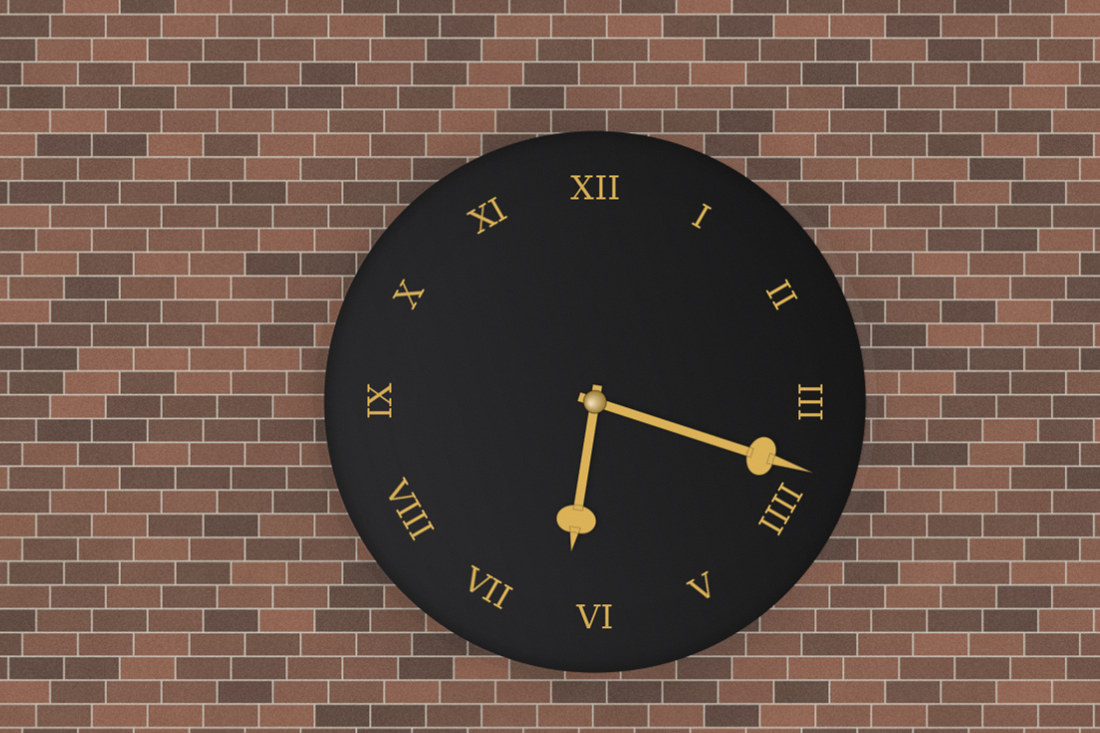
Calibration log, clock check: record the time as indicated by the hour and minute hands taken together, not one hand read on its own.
6:18
